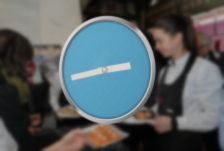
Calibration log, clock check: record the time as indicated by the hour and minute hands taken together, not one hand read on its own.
2:43
